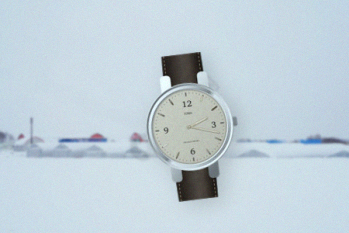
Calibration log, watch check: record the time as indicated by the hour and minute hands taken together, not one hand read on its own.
2:18
